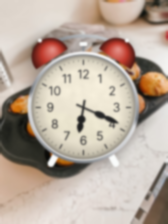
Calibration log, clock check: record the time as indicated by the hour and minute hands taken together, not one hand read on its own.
6:19
